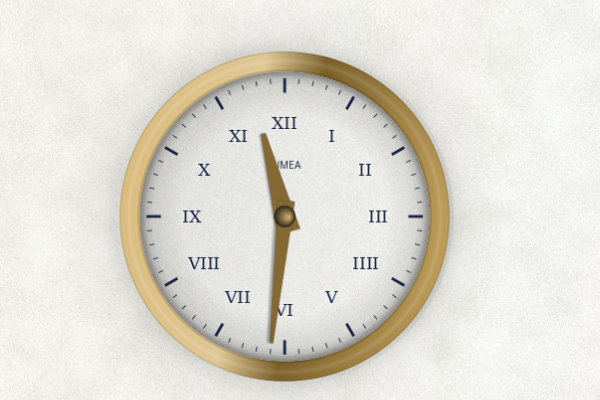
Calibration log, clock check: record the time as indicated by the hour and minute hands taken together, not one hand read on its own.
11:31
